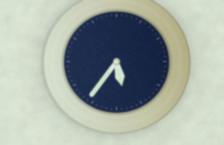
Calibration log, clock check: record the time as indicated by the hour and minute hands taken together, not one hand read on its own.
5:36
